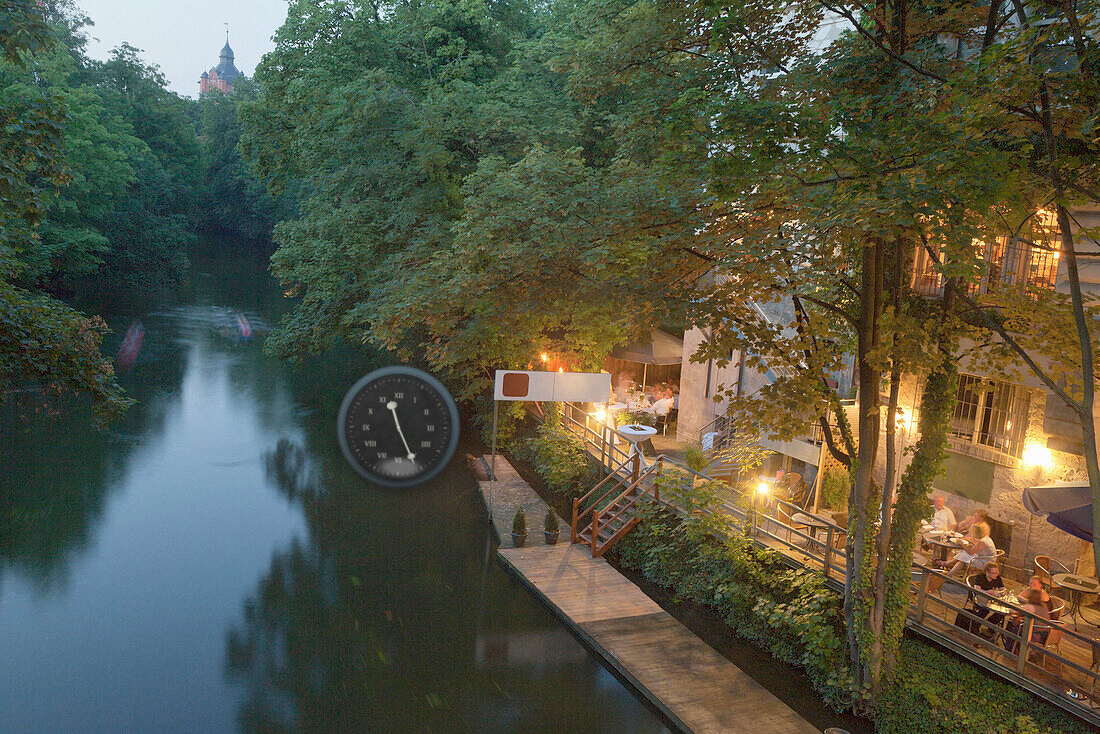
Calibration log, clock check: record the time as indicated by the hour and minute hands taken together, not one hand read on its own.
11:26
